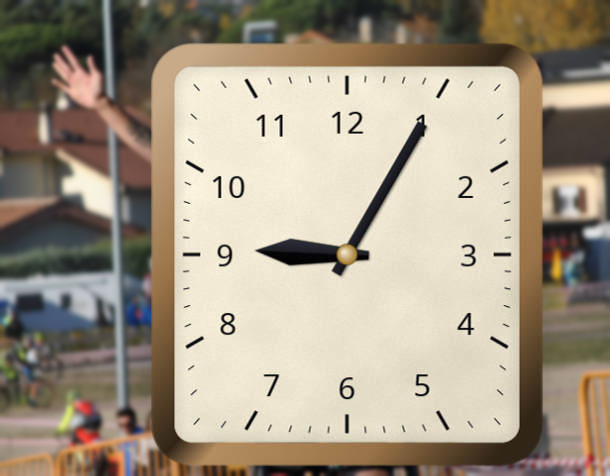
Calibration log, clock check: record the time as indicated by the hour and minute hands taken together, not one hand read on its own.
9:05
